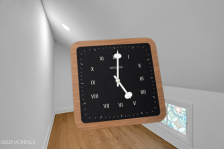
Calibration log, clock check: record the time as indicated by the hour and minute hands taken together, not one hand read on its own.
5:01
